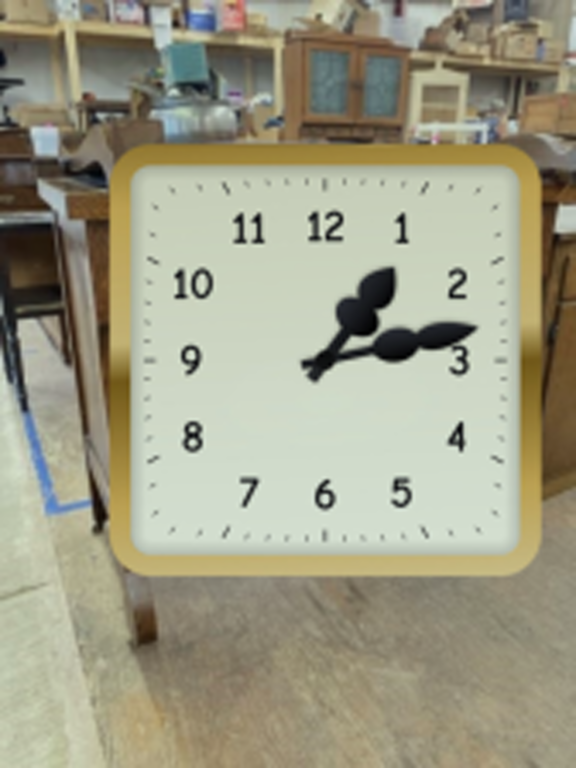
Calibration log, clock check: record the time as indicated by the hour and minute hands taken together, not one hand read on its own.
1:13
